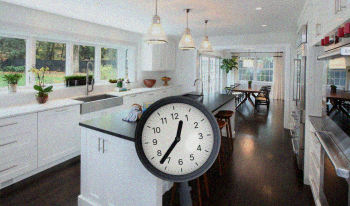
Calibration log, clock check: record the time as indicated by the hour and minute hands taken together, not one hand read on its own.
12:37
